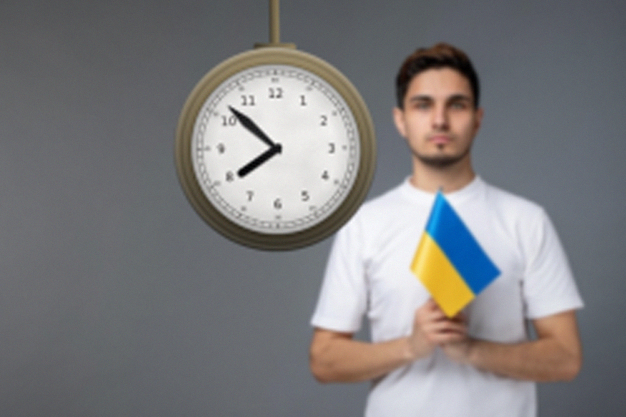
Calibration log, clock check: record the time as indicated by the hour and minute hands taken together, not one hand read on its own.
7:52
